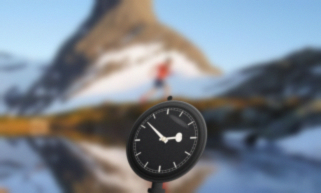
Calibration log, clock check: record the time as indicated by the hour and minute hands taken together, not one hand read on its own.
2:52
